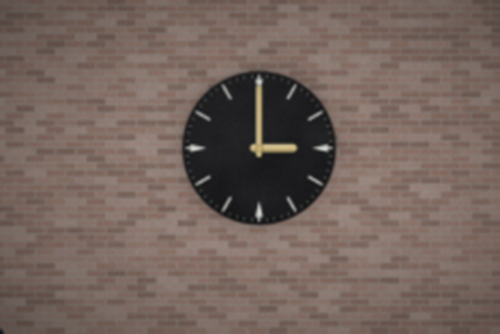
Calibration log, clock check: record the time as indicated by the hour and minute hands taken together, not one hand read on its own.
3:00
